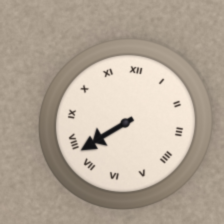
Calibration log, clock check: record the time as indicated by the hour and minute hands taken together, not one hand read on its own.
7:38
